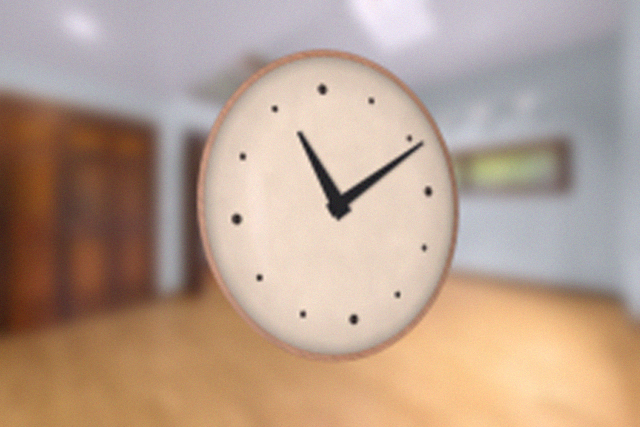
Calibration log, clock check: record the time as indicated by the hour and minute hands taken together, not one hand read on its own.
11:11
